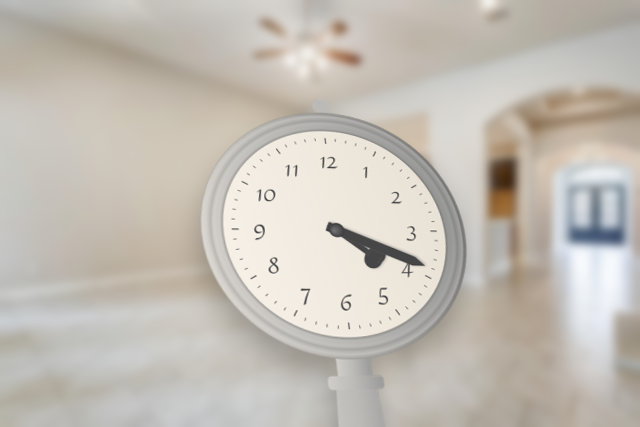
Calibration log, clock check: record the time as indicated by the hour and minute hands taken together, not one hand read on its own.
4:19
